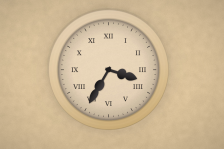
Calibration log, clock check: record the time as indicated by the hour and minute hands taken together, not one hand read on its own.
3:35
